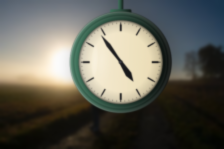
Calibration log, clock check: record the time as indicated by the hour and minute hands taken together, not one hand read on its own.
4:54
